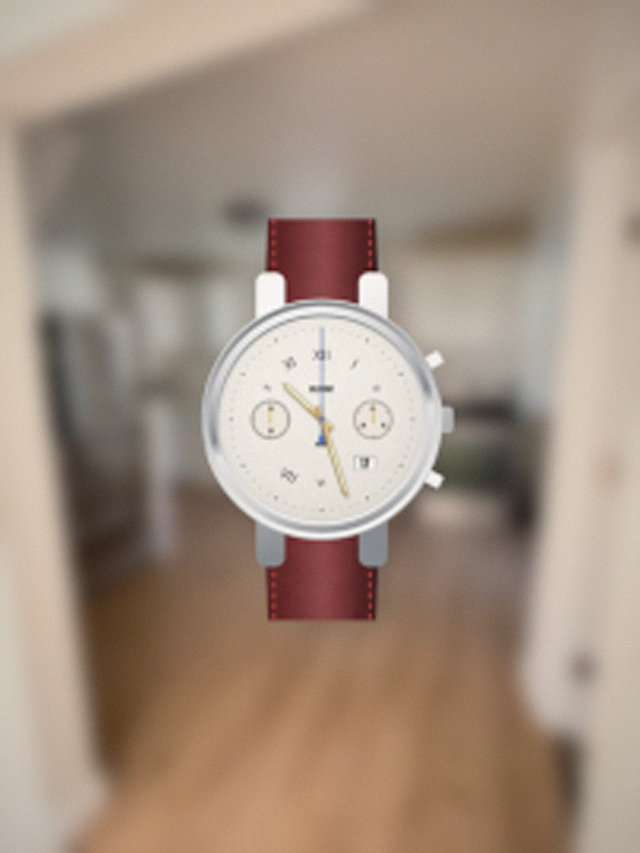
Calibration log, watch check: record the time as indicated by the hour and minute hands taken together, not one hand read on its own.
10:27
